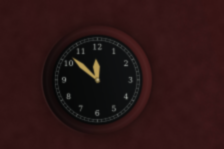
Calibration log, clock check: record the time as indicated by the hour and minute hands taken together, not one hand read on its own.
11:52
